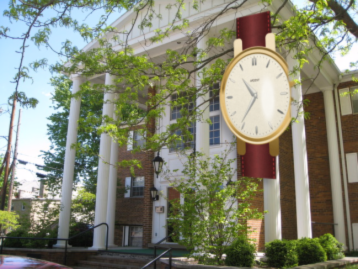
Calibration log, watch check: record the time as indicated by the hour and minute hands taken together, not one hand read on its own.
10:36
